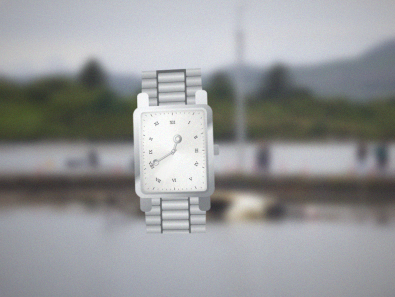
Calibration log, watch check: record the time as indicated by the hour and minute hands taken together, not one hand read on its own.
12:40
